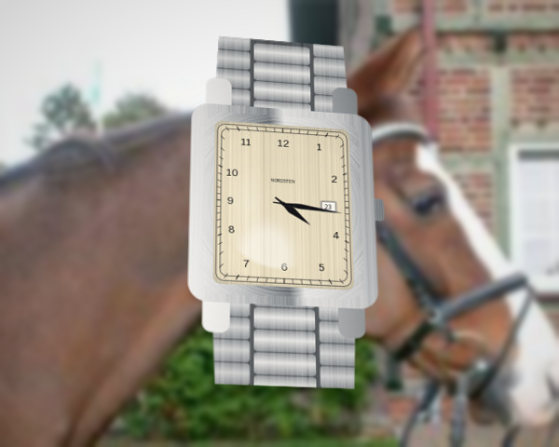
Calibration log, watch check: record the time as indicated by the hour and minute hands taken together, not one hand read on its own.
4:16
